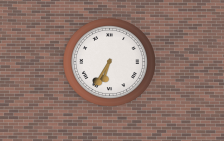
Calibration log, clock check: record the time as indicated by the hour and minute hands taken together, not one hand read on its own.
6:35
